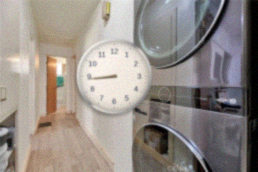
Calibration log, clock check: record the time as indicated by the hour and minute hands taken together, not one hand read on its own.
8:44
